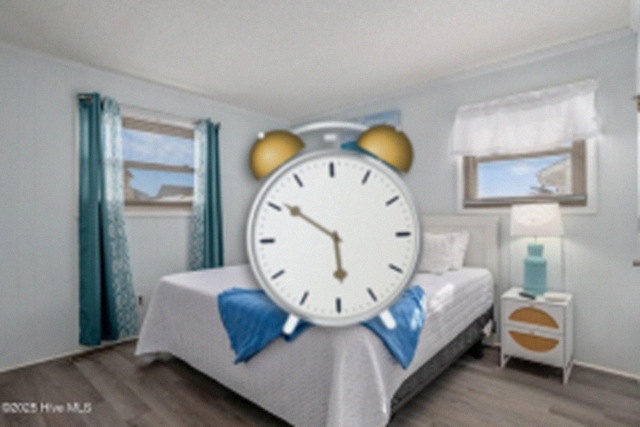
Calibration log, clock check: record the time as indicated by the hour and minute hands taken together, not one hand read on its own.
5:51
